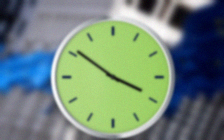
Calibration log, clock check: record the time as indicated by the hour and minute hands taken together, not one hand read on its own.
3:51
